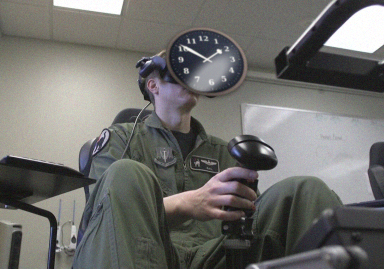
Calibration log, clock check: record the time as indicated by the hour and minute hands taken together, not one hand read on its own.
1:51
